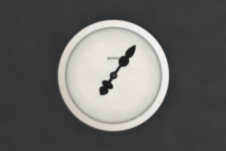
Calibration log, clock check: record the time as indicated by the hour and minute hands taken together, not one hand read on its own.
7:06
